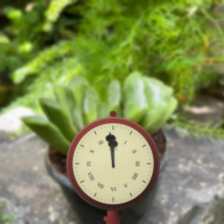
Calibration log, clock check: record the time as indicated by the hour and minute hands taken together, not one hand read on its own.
11:59
